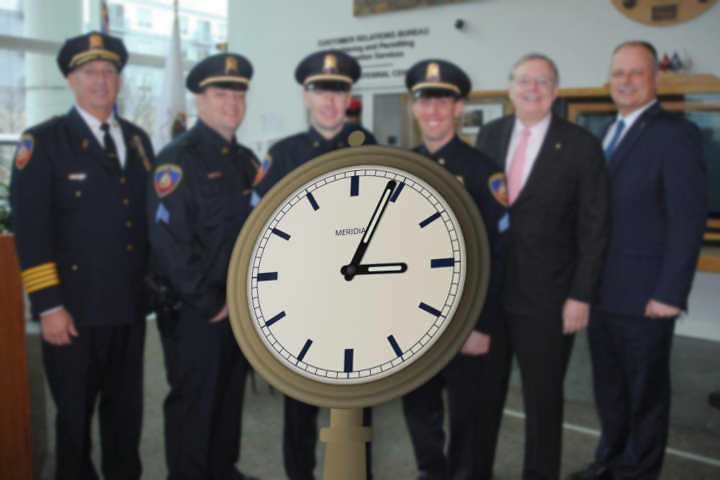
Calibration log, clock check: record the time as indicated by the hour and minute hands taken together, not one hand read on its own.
3:04
